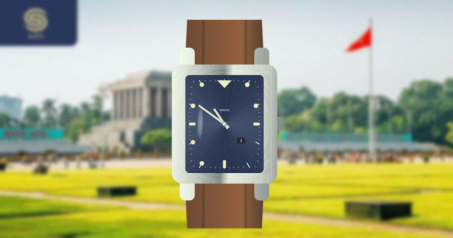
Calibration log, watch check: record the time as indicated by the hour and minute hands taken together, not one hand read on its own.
10:51
